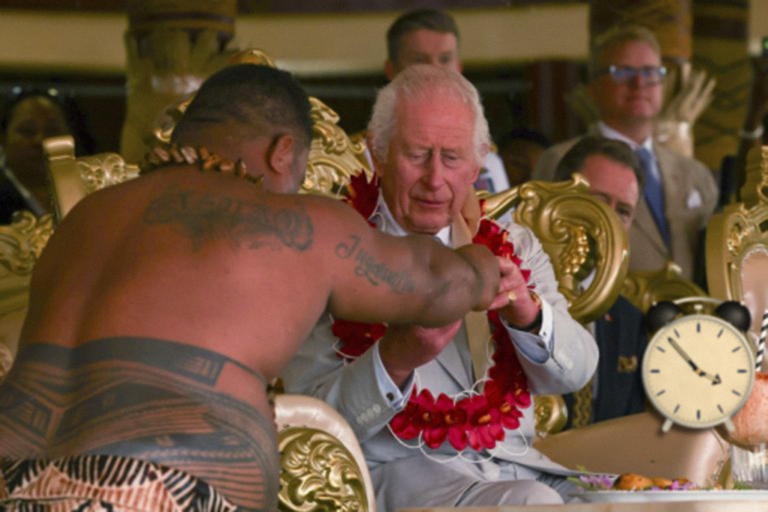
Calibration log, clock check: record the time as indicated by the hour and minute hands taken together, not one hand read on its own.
3:53
